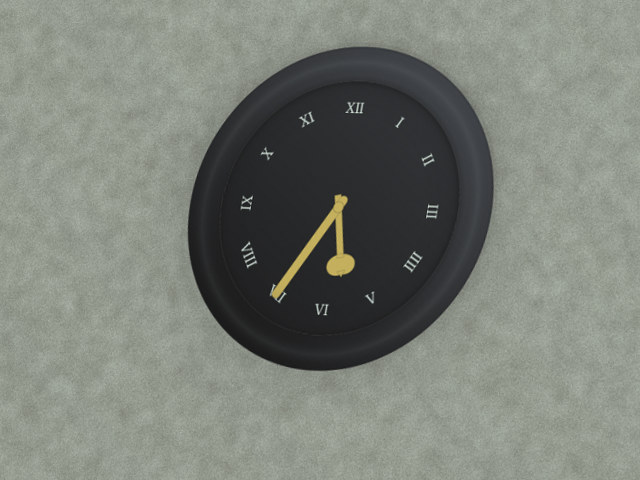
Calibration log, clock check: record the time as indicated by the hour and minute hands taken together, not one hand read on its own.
5:35
